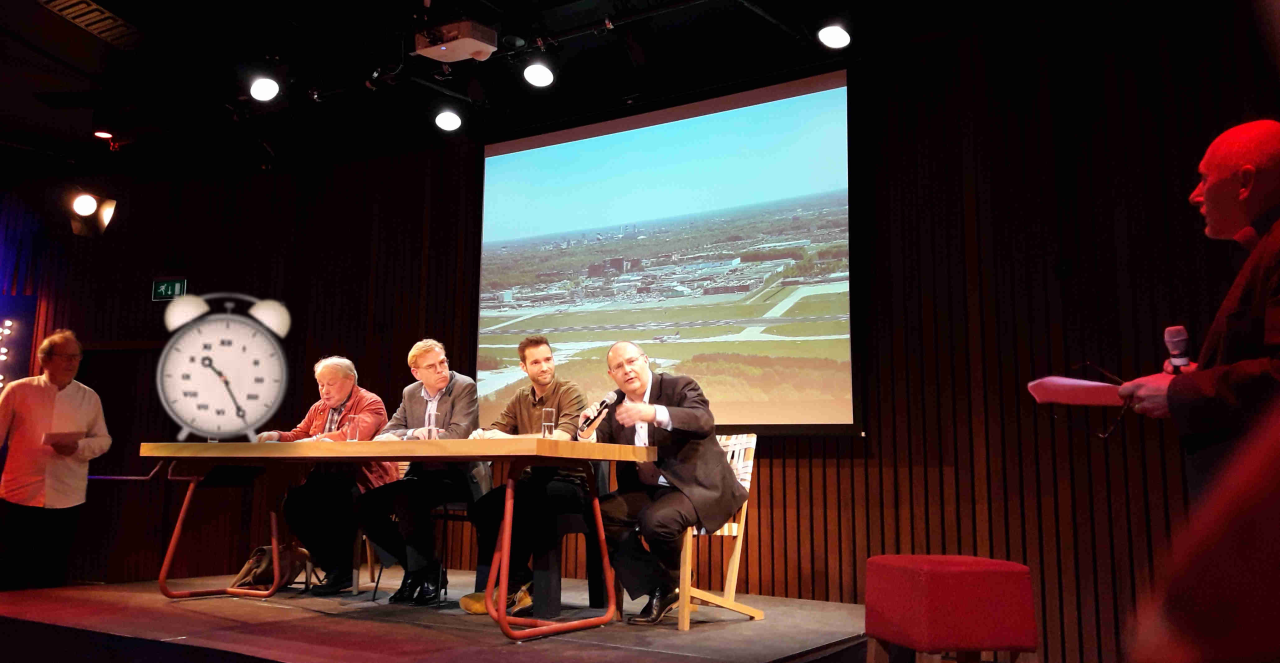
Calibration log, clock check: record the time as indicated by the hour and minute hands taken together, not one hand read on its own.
10:25
